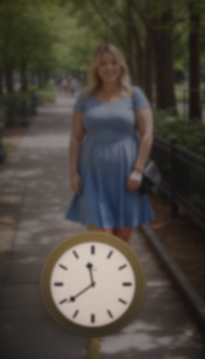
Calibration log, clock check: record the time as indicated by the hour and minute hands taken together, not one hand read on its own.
11:39
